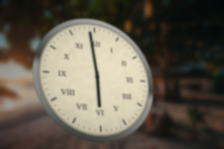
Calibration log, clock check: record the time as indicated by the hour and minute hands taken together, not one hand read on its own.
5:59
